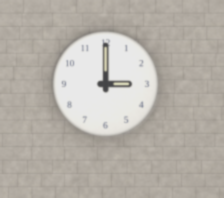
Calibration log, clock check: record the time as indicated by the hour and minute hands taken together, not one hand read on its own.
3:00
